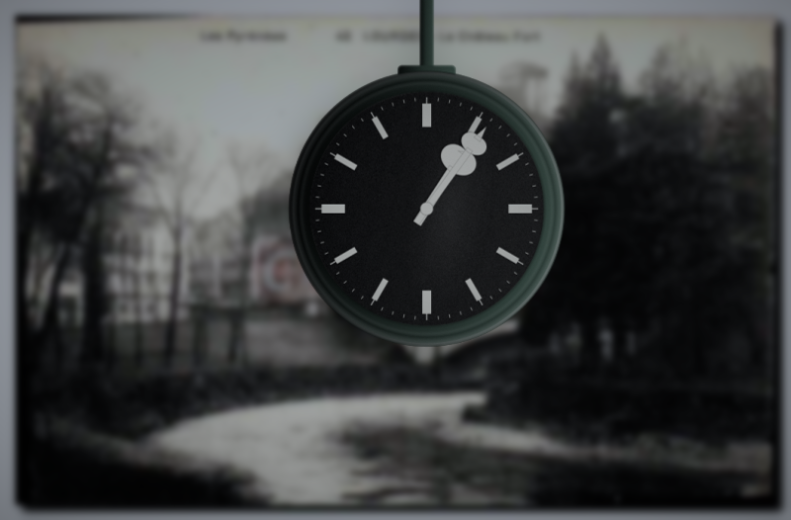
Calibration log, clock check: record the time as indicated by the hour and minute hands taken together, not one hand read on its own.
1:06
